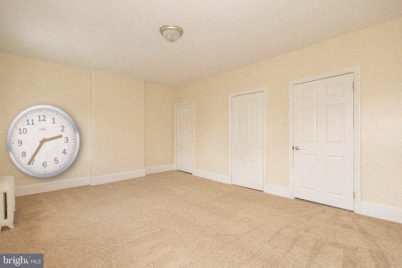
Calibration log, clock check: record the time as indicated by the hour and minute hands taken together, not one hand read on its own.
2:36
